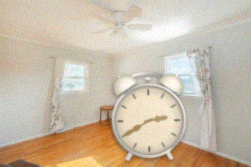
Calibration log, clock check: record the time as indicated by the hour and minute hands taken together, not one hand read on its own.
2:40
